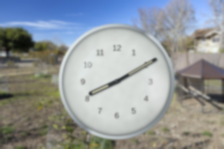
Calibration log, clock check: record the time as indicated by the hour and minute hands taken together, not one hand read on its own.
8:10
